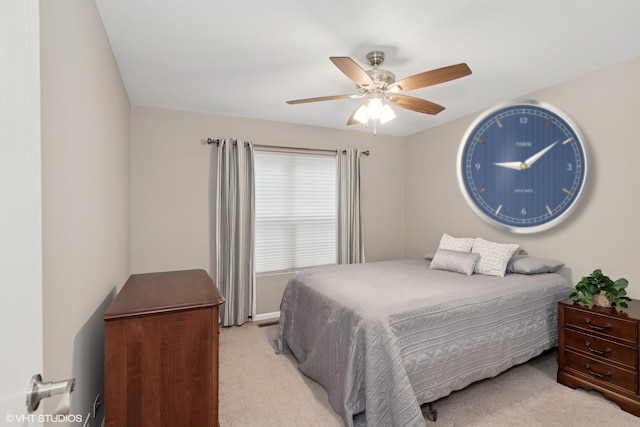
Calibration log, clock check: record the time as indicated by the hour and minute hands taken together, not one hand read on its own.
9:09
